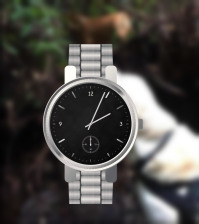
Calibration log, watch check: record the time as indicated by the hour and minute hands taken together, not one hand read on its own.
2:04
